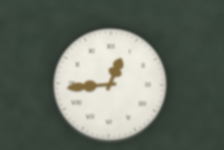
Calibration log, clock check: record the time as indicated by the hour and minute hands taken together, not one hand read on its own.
12:44
